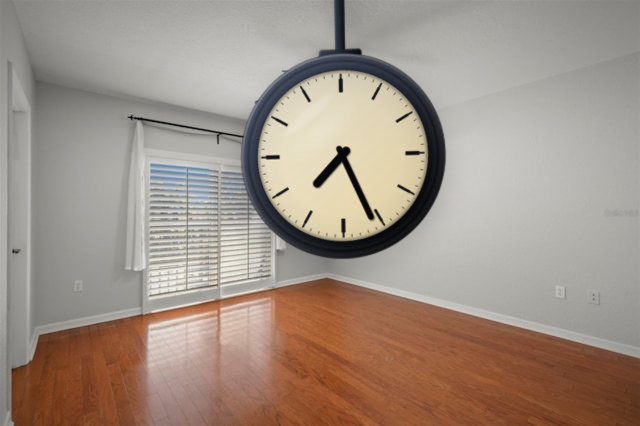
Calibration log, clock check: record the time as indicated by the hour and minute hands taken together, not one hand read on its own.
7:26
